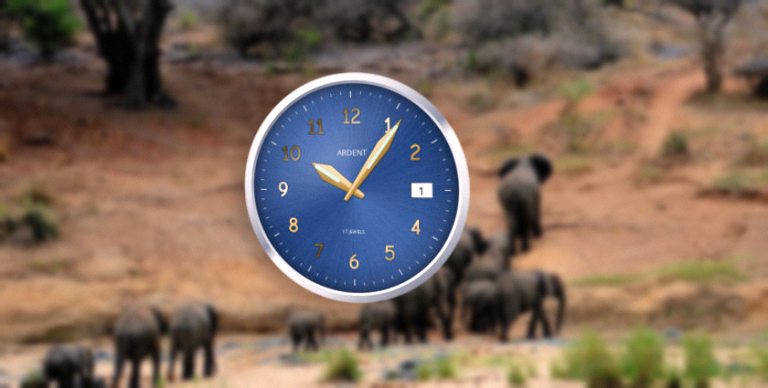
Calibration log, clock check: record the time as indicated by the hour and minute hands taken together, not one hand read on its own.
10:06
